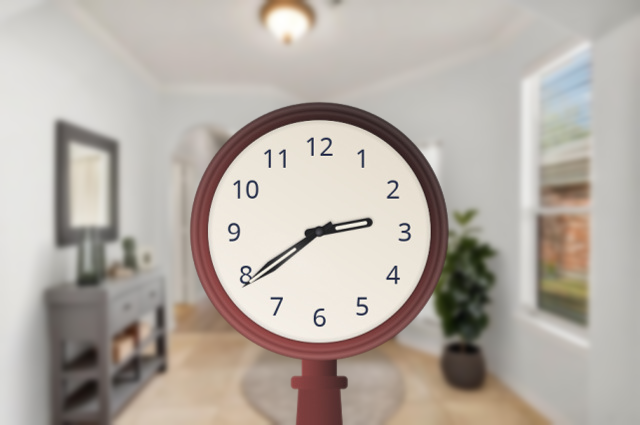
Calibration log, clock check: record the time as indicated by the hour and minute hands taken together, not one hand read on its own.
2:39
